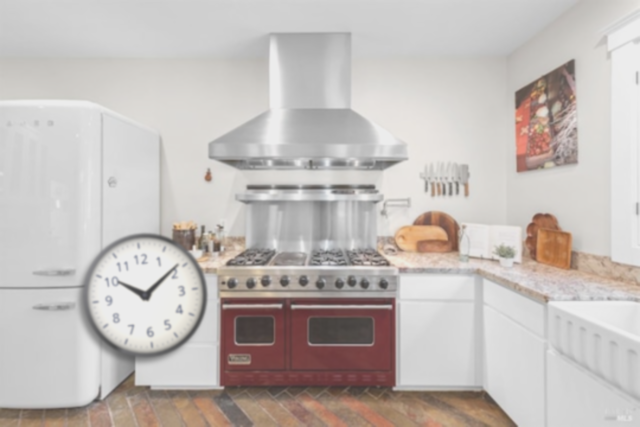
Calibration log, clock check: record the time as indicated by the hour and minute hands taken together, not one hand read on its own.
10:09
